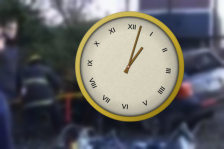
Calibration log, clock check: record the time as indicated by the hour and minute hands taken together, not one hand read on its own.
1:02
